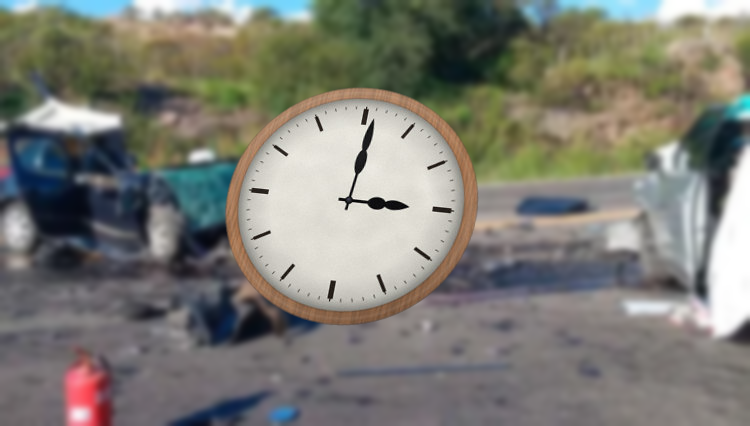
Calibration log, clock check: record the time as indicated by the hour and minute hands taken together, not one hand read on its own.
3:01
